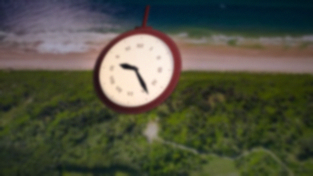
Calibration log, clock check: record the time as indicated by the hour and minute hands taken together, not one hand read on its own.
9:24
